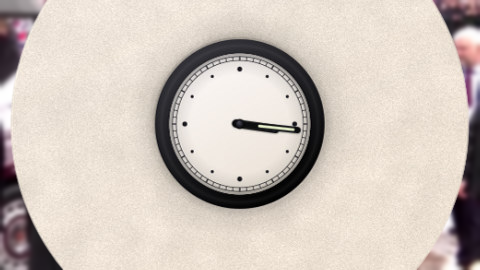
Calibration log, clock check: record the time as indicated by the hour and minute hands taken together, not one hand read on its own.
3:16
